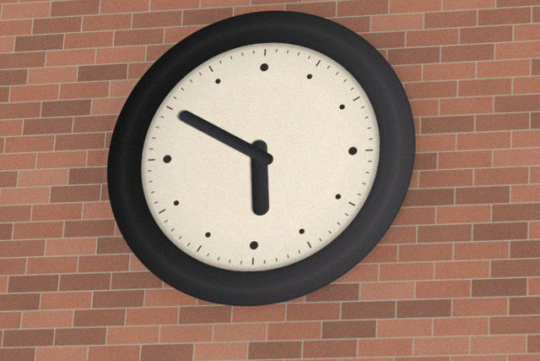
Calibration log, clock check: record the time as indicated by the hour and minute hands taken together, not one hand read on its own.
5:50
